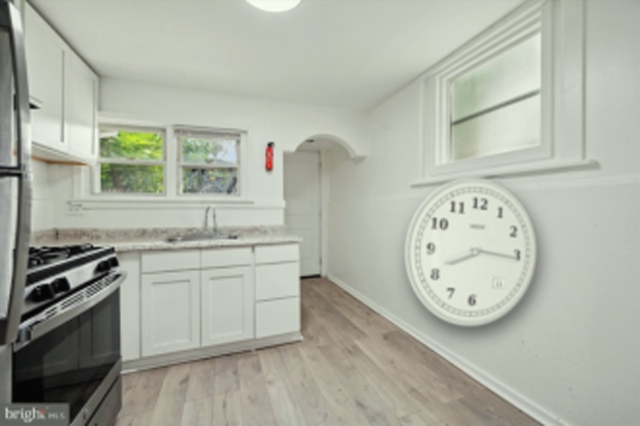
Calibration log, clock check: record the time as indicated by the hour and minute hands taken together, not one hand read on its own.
8:16
